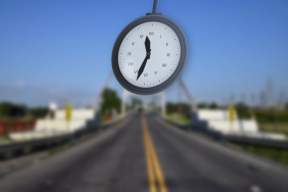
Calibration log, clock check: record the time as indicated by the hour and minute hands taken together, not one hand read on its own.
11:33
